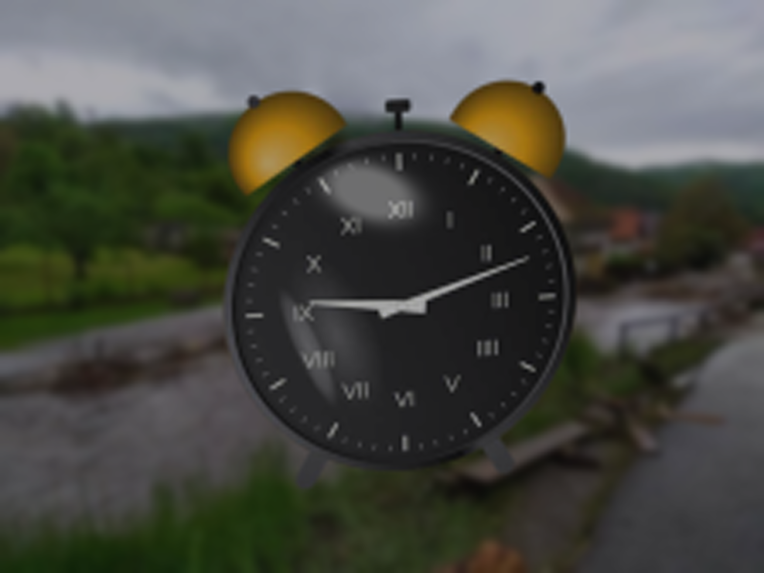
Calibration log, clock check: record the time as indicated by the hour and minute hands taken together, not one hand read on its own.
9:12
